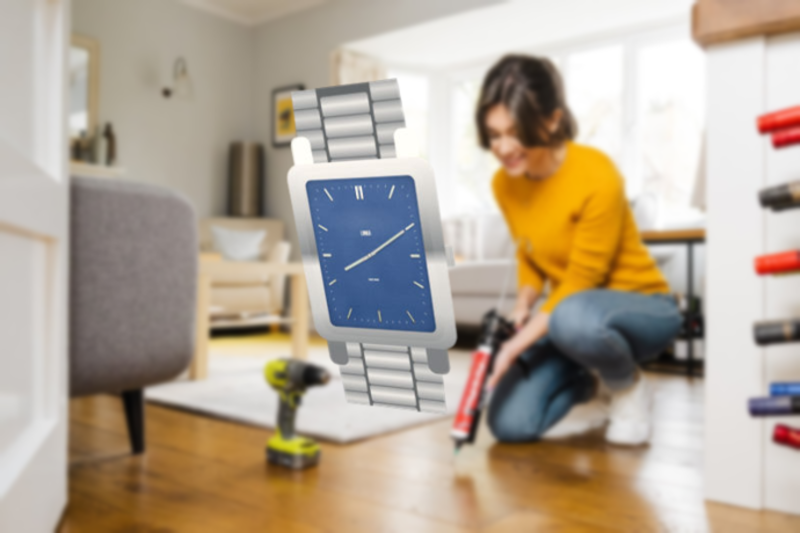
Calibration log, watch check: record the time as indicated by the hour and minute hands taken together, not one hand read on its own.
8:10
